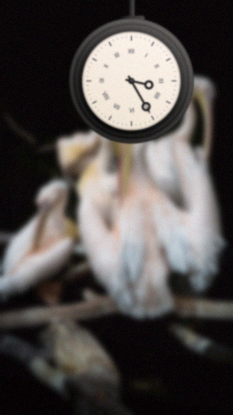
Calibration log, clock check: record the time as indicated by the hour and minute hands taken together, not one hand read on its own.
3:25
